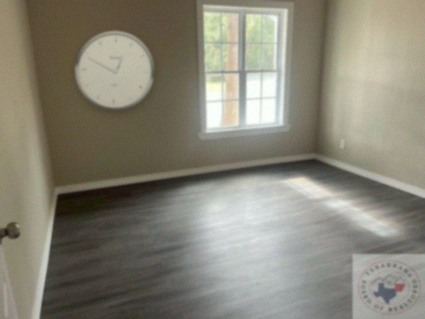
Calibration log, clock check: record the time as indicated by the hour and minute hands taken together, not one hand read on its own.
12:49
